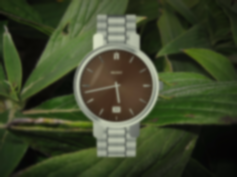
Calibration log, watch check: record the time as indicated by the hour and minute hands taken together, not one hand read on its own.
5:43
